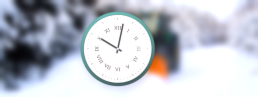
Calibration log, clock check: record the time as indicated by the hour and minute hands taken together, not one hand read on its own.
10:02
